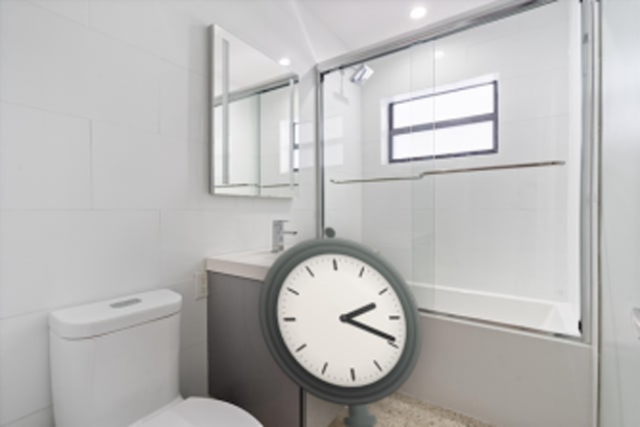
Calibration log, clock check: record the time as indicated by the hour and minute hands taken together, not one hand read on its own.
2:19
